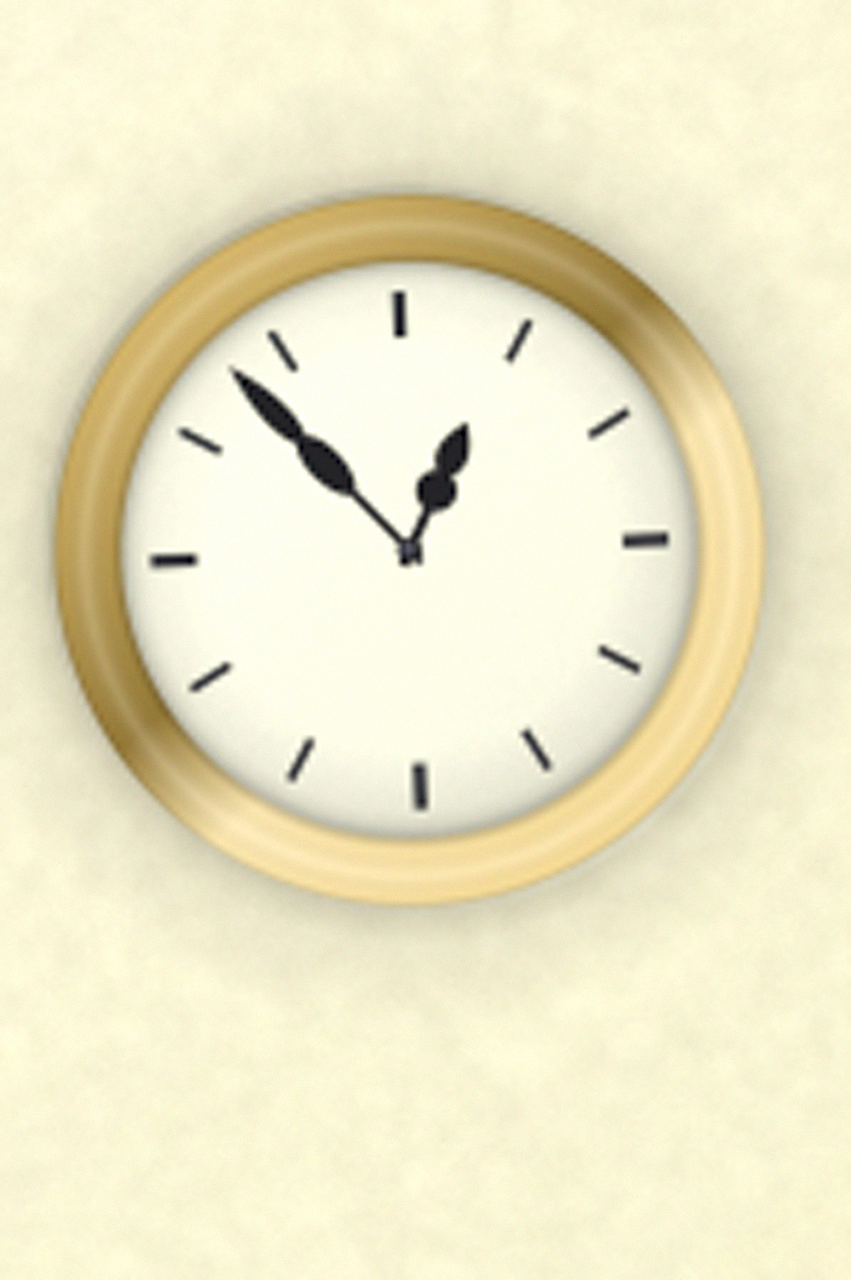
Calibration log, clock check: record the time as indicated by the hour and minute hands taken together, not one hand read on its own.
12:53
